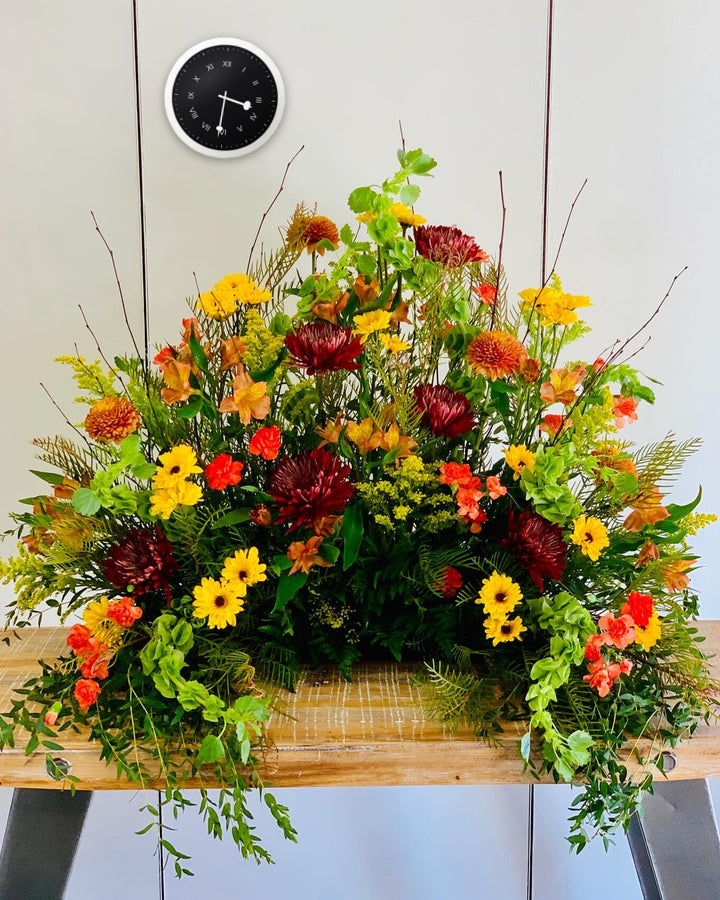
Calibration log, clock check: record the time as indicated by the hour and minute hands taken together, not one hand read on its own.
3:31
